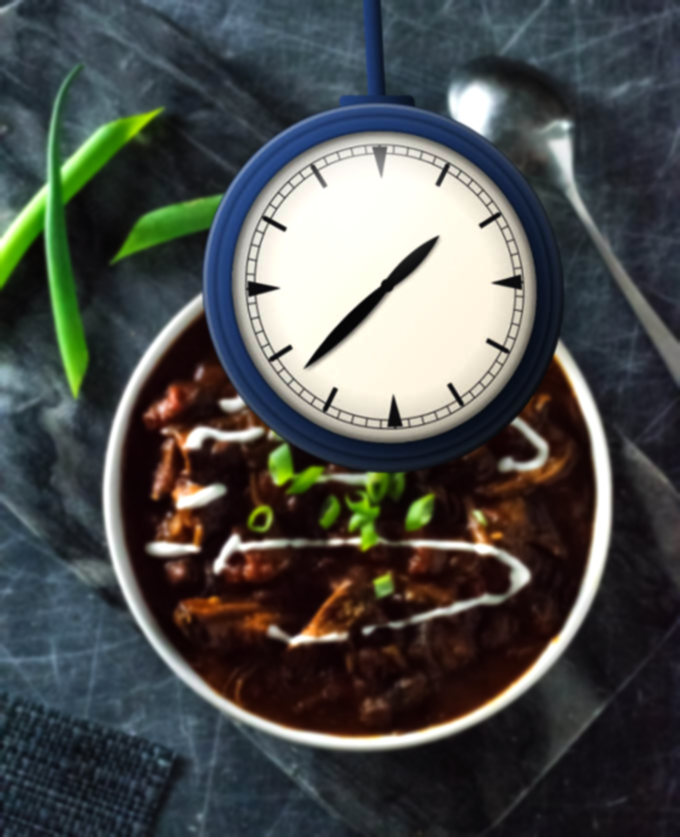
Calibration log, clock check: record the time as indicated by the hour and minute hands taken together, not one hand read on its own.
1:38
